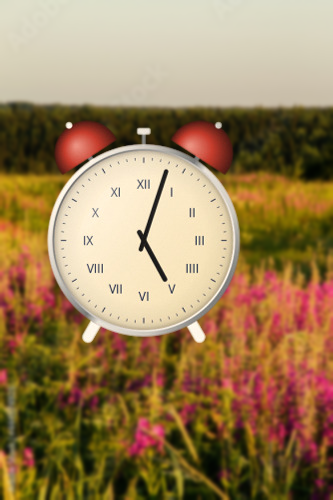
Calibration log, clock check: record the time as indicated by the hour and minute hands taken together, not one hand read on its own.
5:03
